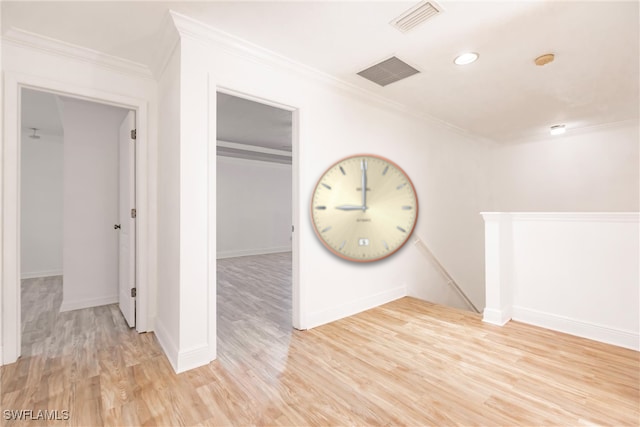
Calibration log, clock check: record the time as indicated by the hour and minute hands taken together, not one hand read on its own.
9:00
